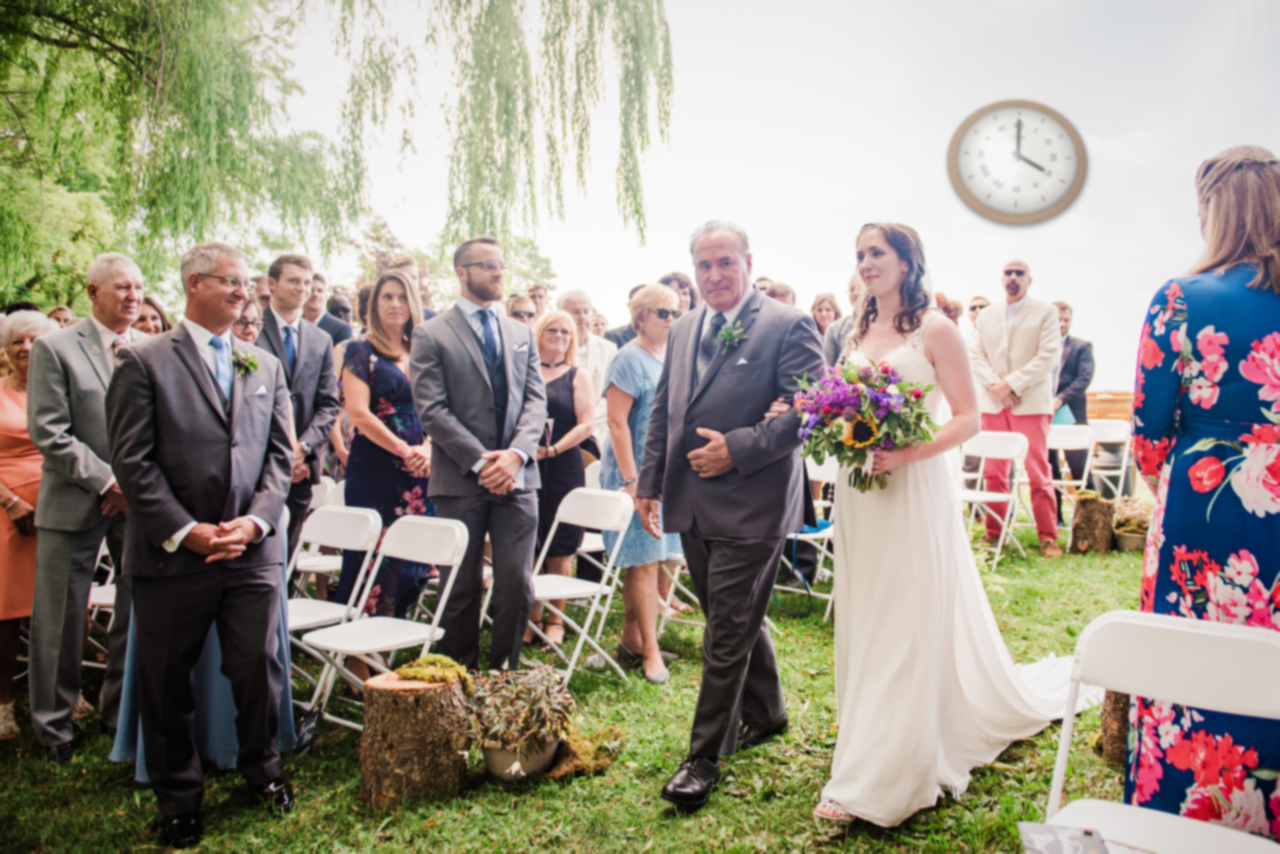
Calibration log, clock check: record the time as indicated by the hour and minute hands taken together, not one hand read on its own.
4:00
